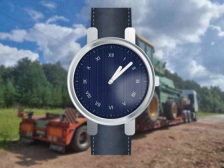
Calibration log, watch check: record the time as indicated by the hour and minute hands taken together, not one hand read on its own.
1:08
